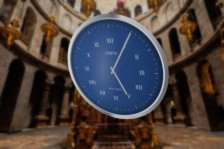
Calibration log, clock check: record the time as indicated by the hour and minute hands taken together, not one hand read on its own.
5:05
